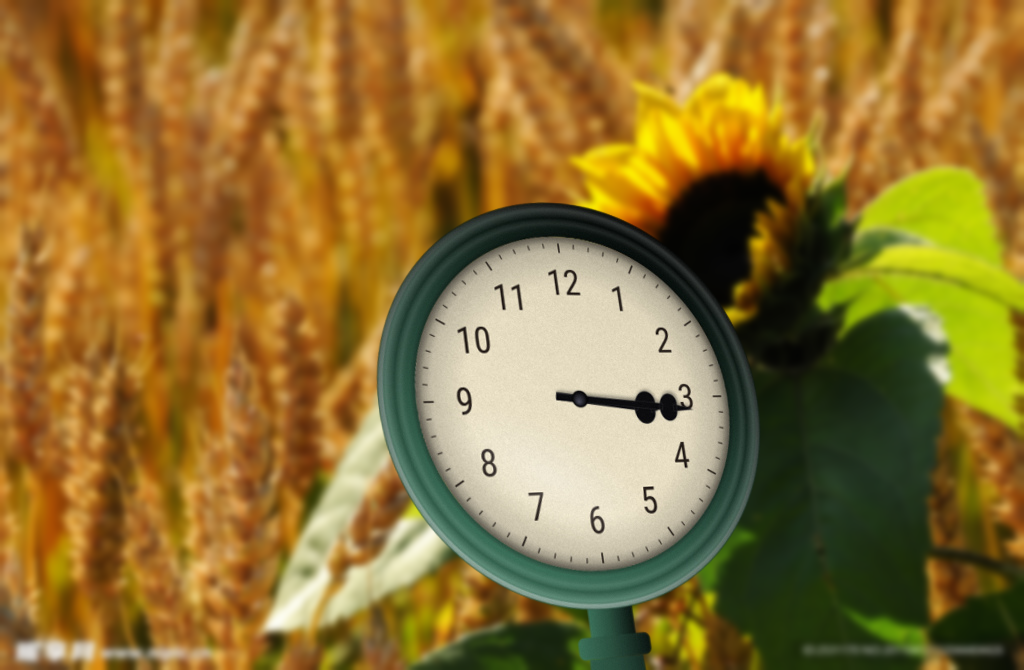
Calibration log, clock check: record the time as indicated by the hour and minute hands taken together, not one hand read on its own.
3:16
